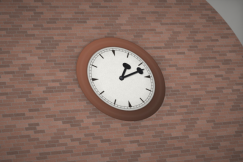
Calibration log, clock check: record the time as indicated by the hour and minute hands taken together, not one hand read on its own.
1:12
